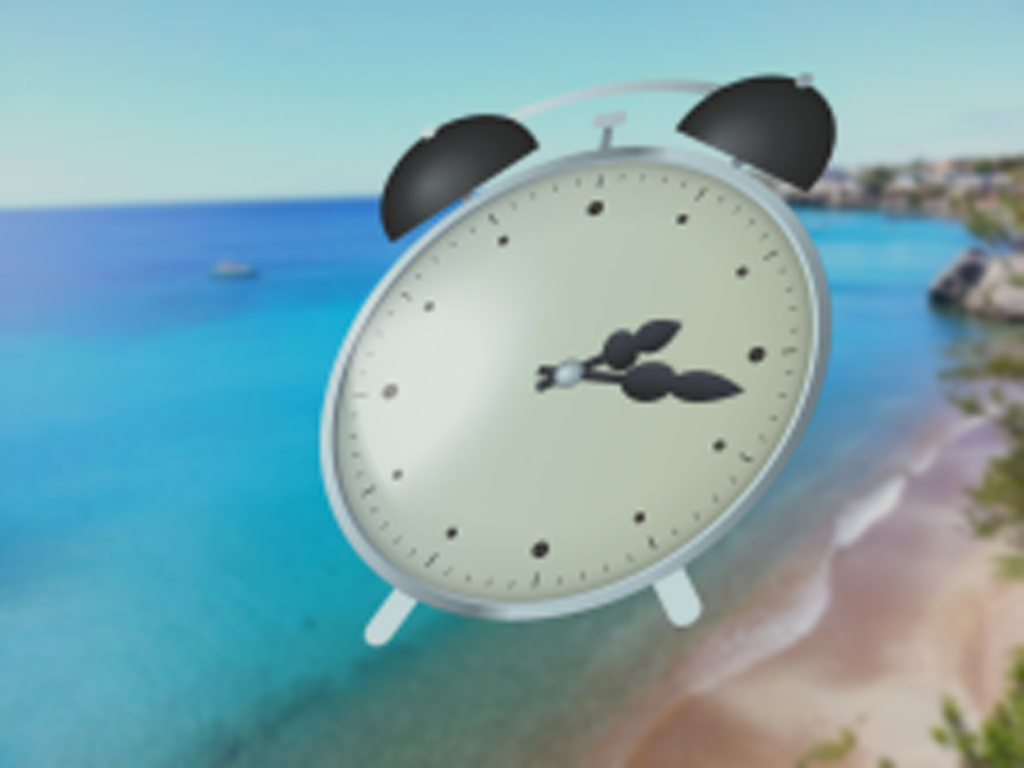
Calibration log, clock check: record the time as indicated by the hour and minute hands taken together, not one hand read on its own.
2:17
